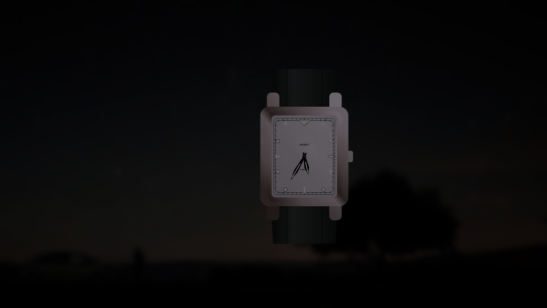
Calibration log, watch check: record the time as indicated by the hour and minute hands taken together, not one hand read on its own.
5:35
